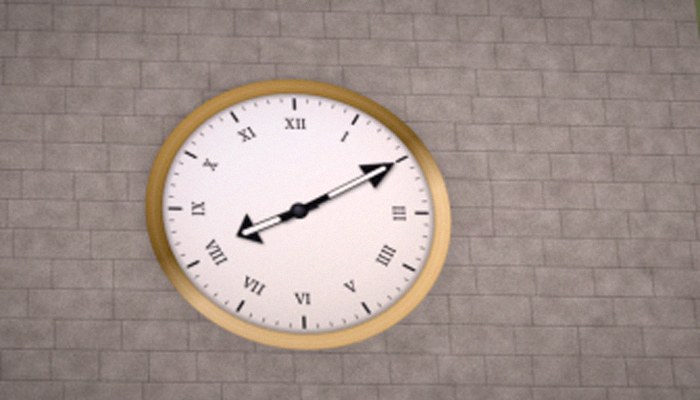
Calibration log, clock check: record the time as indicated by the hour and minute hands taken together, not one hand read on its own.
8:10
